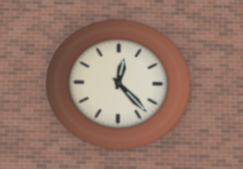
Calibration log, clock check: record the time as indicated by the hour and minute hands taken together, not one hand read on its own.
12:23
